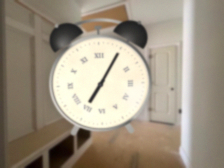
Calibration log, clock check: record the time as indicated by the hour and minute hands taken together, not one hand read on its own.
7:05
